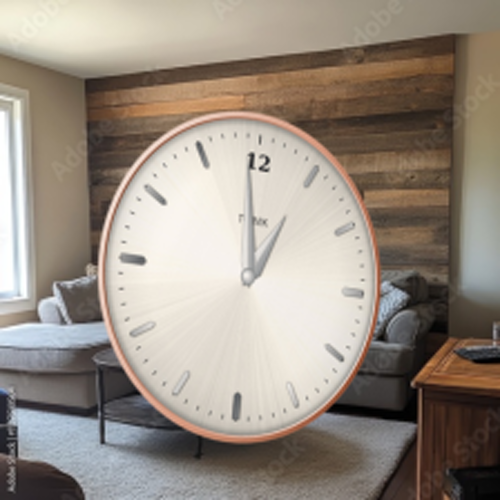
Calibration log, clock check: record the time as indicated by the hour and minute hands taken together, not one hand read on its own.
12:59
